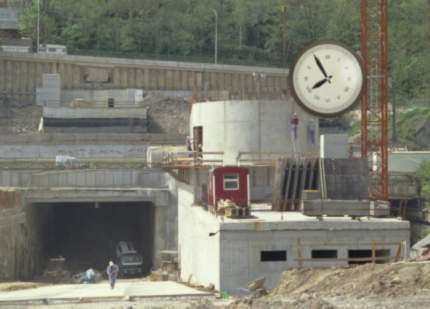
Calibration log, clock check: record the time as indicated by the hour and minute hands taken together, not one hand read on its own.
7:55
